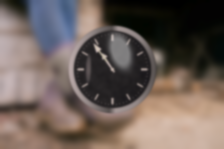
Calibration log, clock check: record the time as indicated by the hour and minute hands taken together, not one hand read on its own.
10:54
